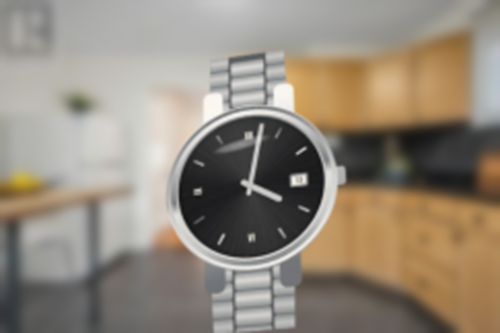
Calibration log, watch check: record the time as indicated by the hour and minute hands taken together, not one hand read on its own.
4:02
